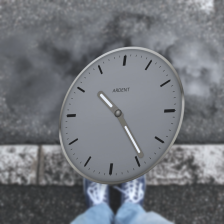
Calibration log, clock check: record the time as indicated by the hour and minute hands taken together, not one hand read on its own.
10:24
